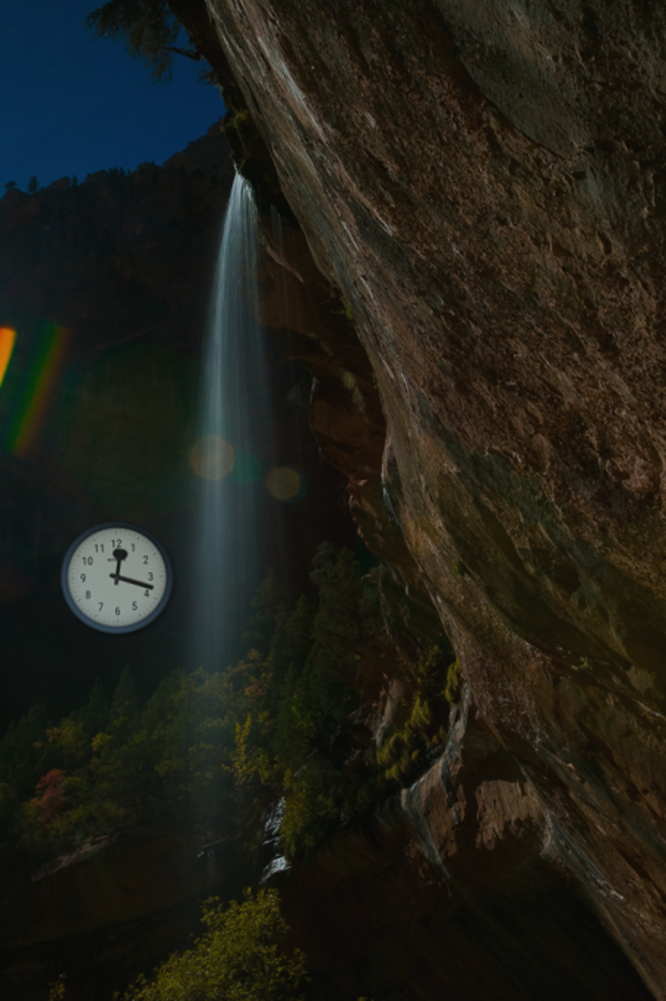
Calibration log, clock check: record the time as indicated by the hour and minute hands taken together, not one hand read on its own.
12:18
